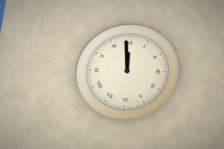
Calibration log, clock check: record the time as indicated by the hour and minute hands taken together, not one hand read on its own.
11:59
